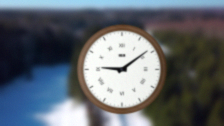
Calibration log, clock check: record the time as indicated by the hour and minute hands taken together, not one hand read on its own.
9:09
